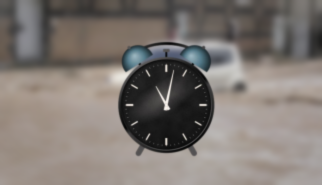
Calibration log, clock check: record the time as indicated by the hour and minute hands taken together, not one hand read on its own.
11:02
